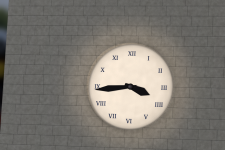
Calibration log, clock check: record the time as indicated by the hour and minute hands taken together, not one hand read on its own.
3:44
